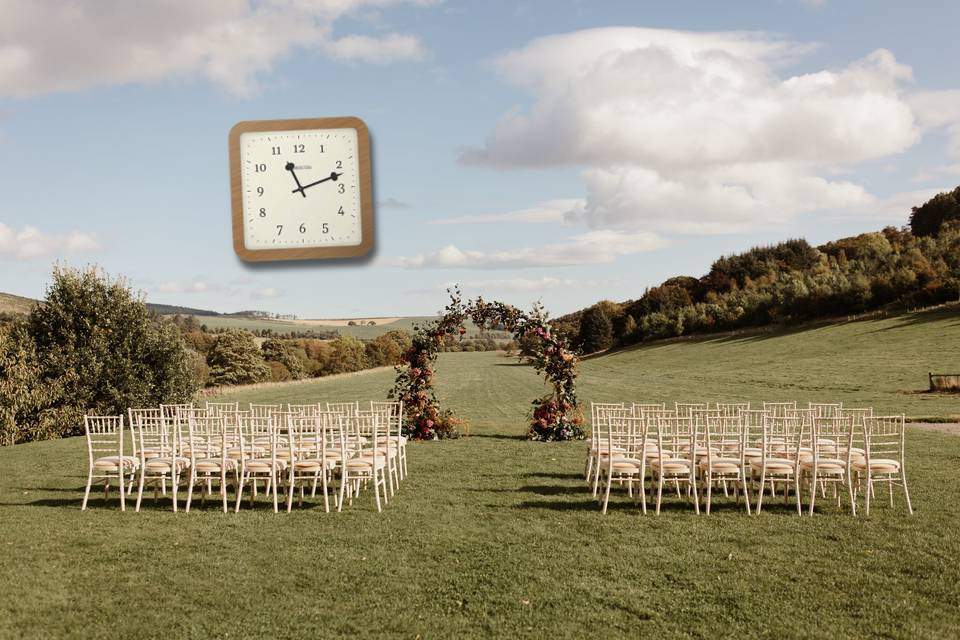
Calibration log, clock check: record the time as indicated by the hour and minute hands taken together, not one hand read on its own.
11:12
